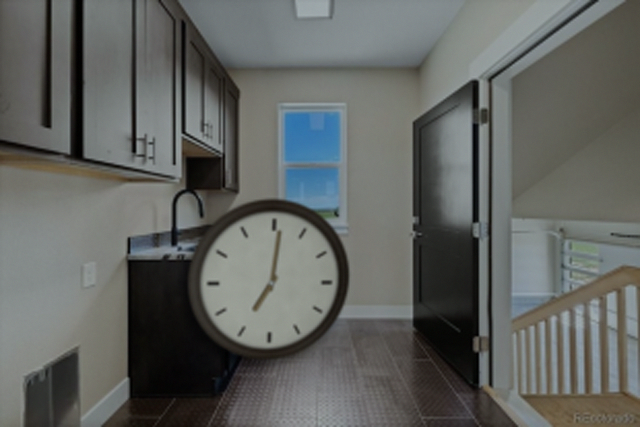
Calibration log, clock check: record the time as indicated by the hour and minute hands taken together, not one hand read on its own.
7:01
